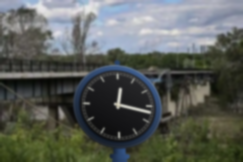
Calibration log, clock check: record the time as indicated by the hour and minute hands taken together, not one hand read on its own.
12:17
